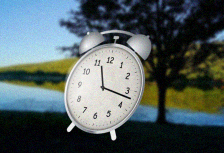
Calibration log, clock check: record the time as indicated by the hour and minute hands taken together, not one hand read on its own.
11:17
